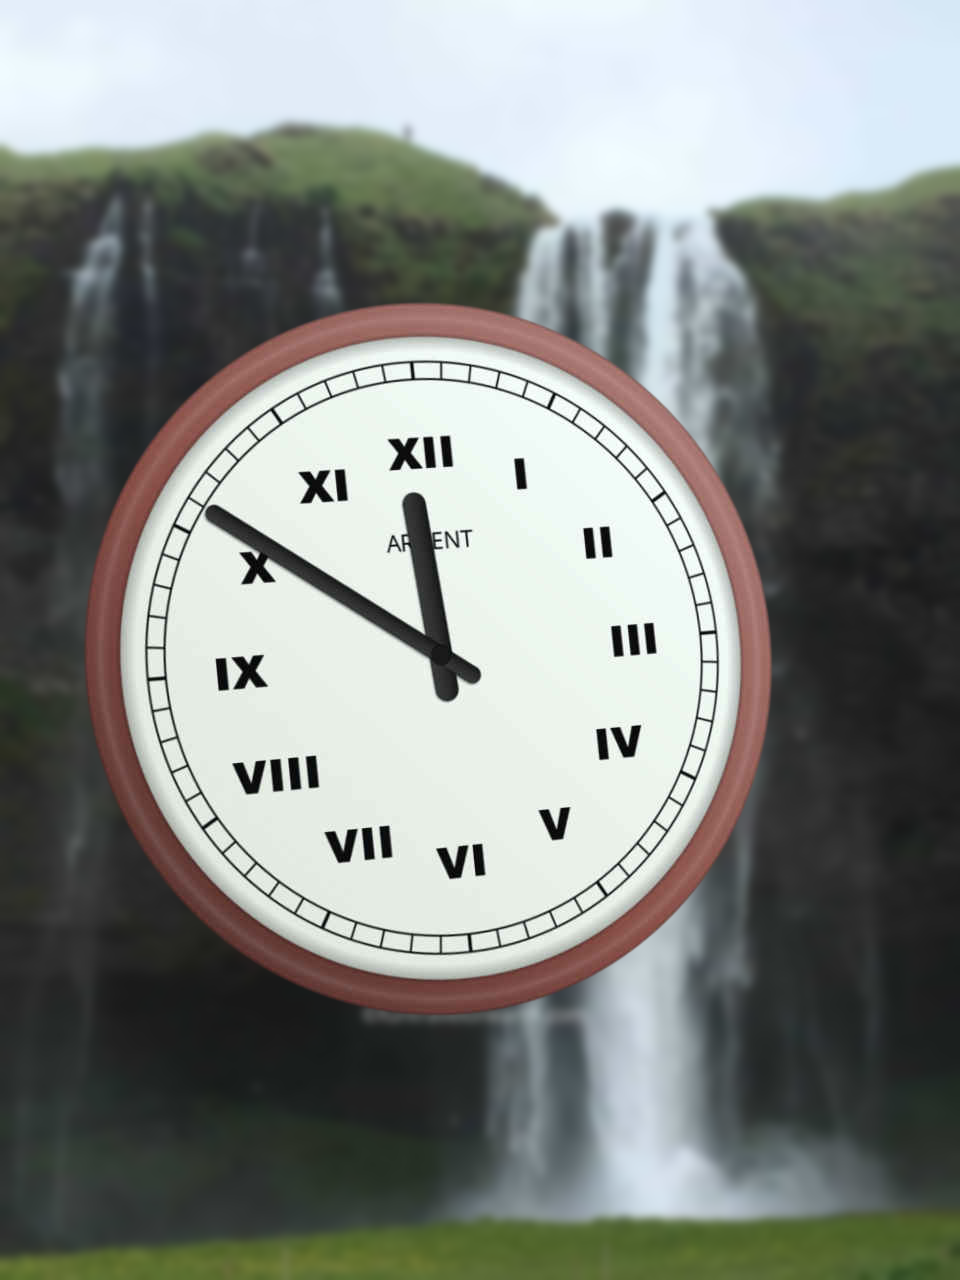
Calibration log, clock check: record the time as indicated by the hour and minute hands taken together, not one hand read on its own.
11:51
